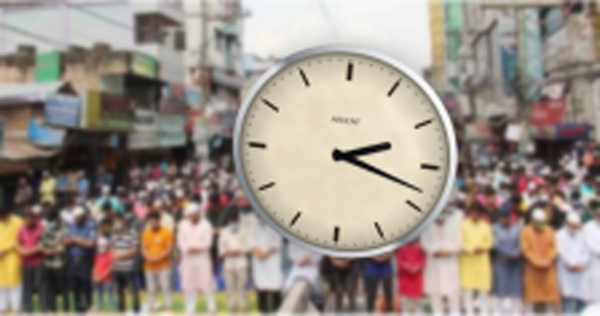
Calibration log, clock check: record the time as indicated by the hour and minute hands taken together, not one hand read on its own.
2:18
